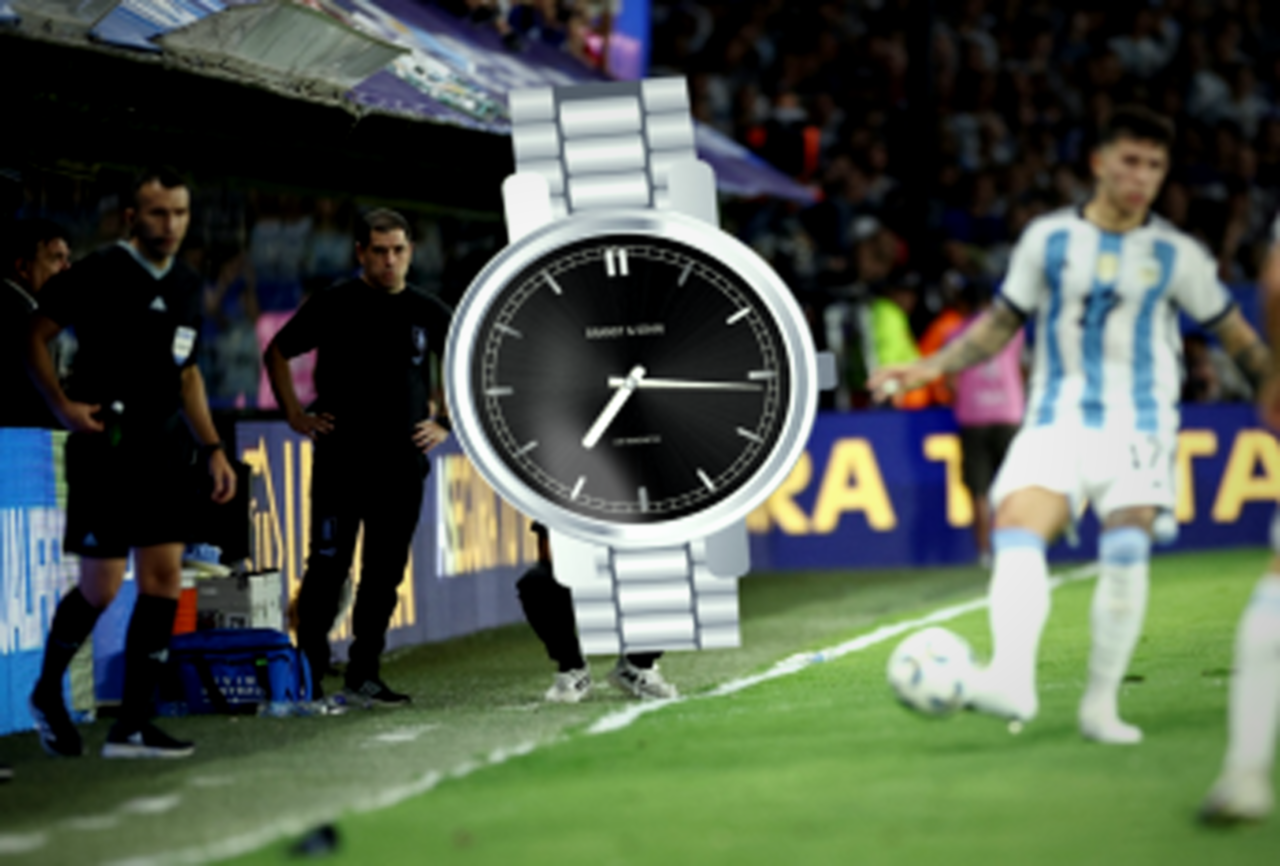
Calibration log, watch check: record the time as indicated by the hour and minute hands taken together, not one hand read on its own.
7:16
